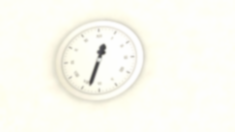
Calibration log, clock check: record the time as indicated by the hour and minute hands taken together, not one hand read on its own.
12:33
